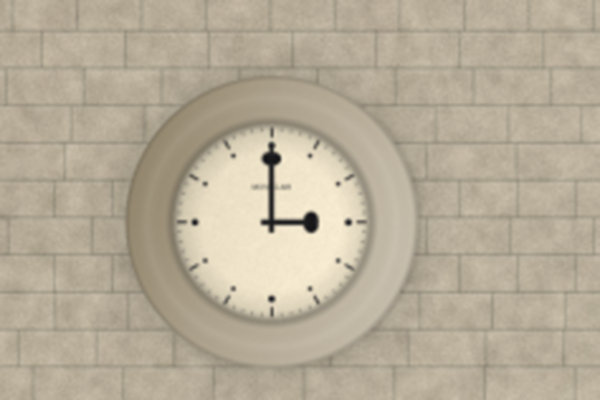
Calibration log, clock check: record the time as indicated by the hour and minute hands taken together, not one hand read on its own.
3:00
